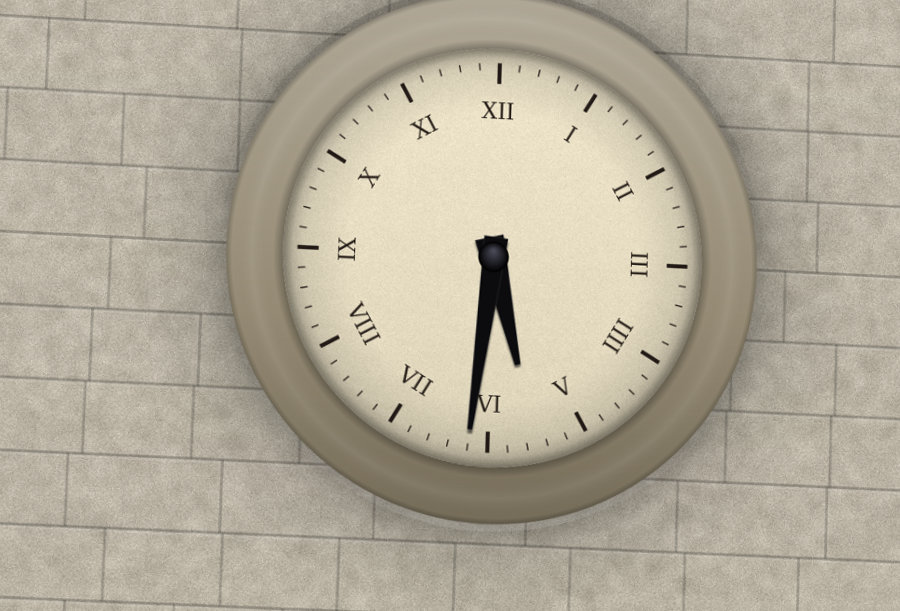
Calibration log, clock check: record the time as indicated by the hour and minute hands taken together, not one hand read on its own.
5:31
